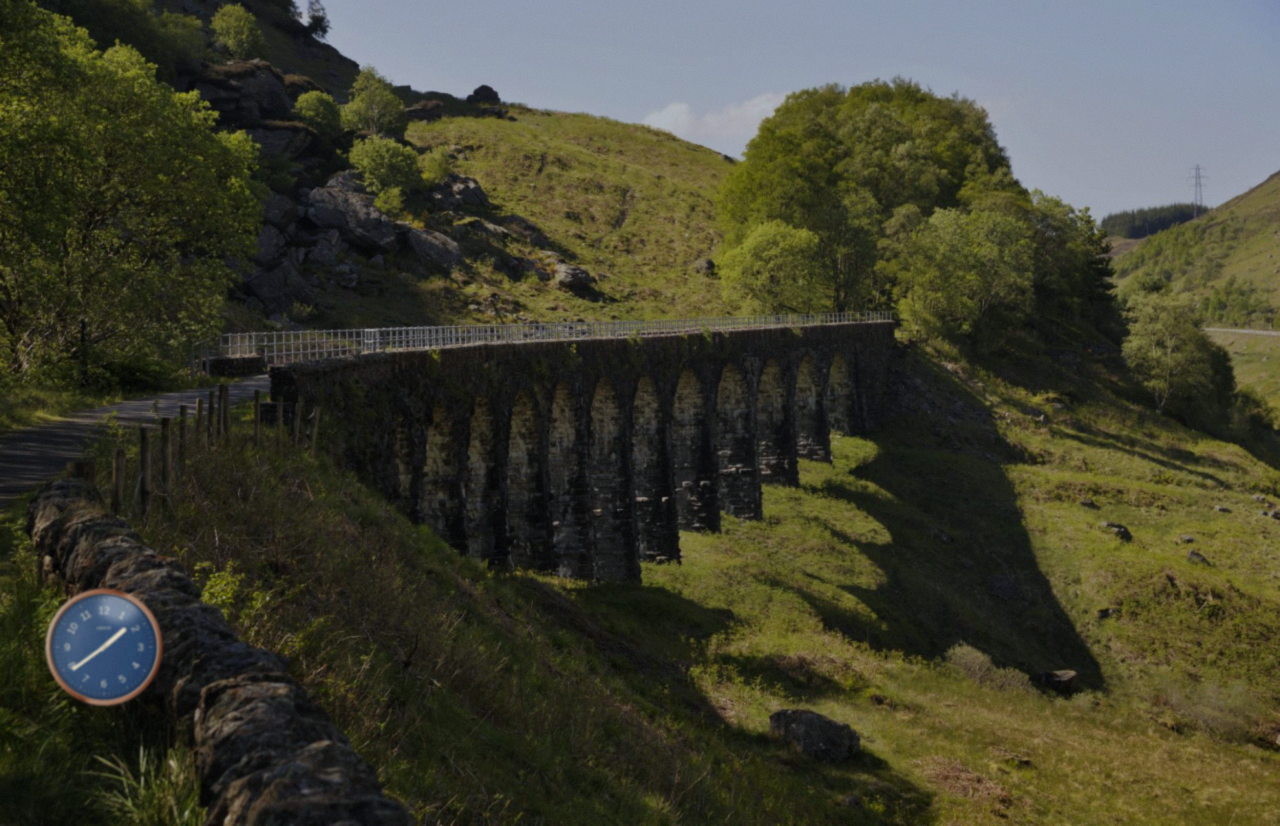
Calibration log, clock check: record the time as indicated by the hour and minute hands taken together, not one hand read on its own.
1:39
